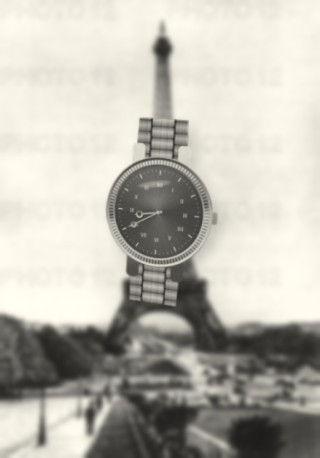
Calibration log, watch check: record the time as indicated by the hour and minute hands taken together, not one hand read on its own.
8:40
